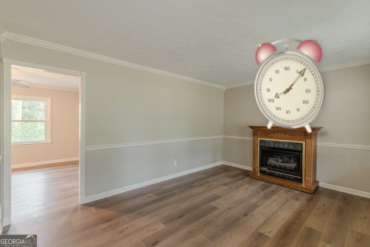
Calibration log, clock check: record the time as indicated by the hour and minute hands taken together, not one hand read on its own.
8:07
